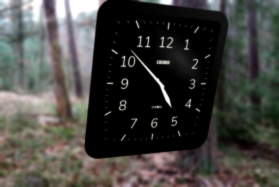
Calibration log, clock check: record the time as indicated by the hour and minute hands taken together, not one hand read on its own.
4:52
